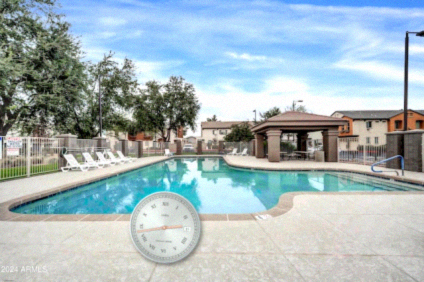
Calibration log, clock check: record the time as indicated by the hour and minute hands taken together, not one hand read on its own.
2:43
